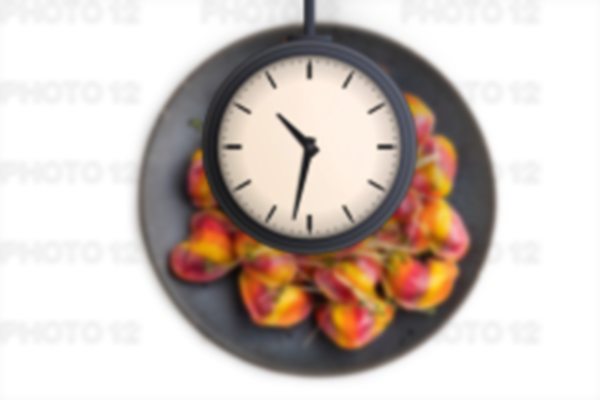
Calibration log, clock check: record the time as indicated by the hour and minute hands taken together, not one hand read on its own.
10:32
